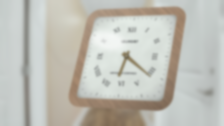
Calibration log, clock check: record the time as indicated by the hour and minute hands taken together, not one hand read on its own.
6:21
